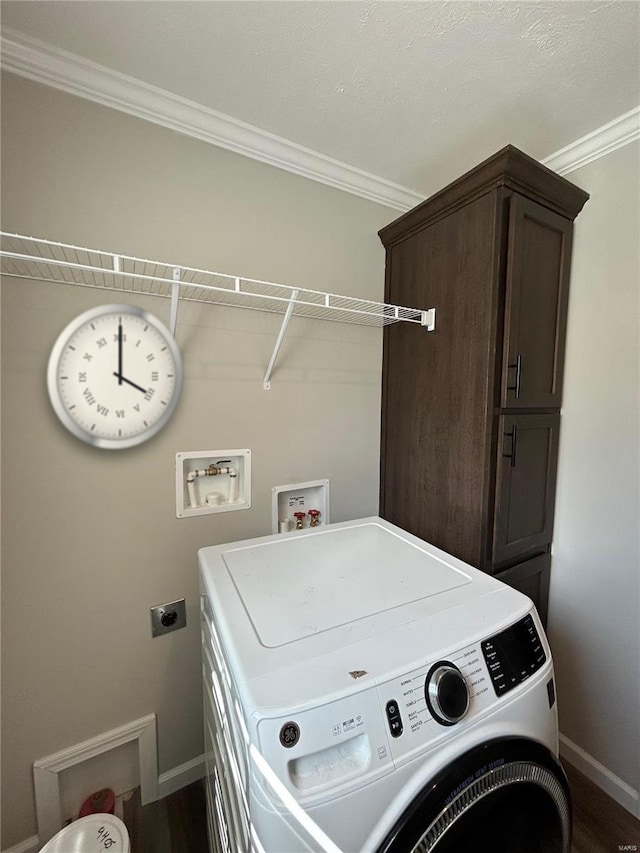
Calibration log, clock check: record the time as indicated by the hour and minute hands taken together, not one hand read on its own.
4:00
